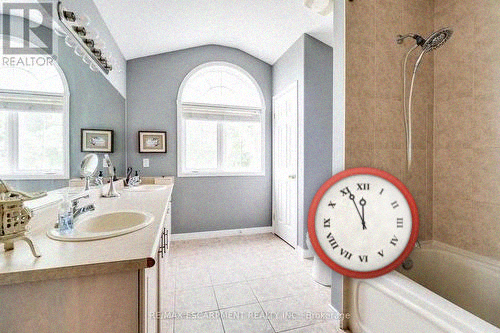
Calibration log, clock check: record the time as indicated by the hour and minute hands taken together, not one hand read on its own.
11:56
